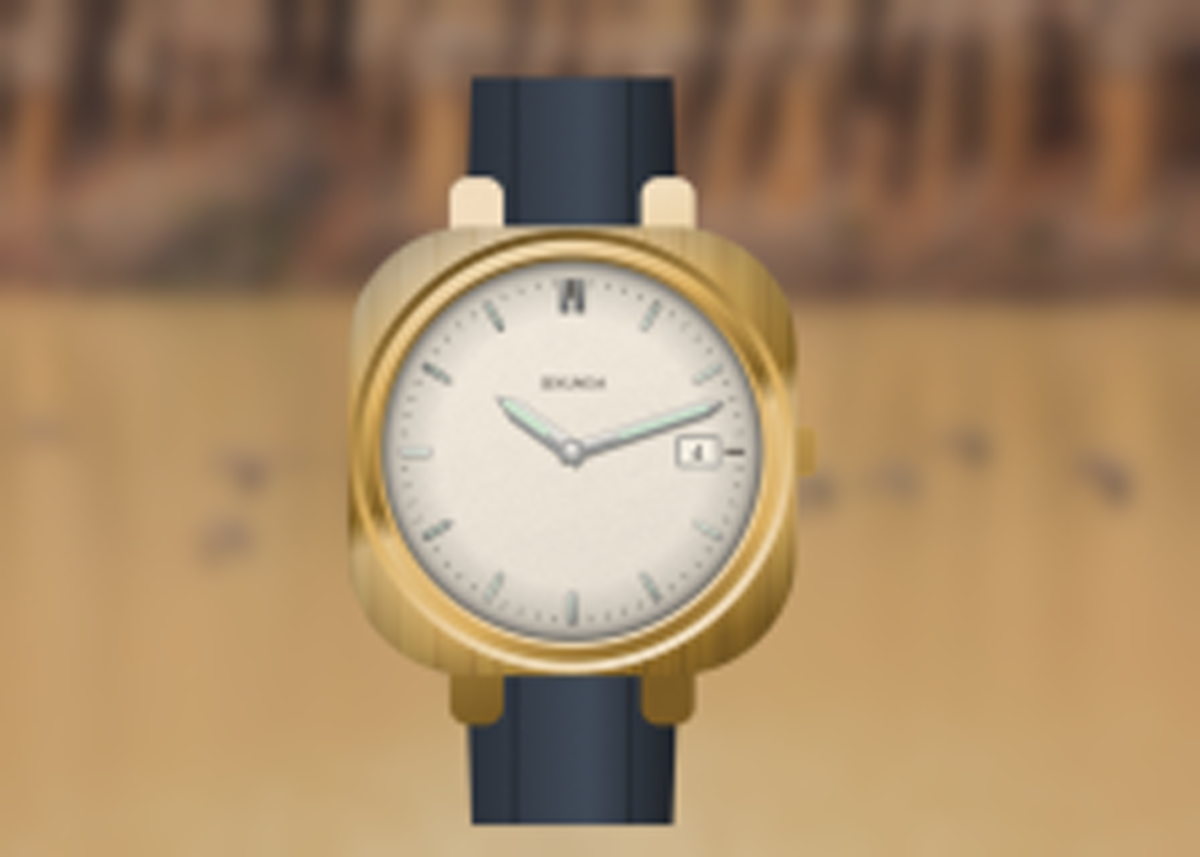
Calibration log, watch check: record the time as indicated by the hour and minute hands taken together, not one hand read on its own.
10:12
